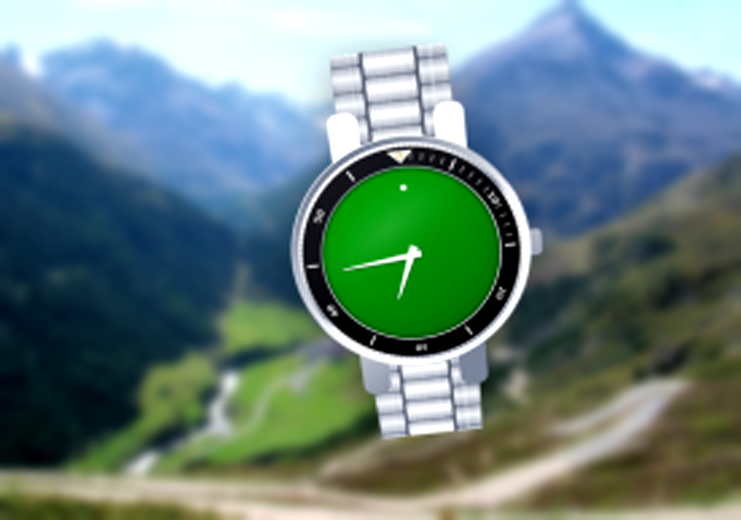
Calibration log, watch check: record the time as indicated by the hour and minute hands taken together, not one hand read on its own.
6:44
